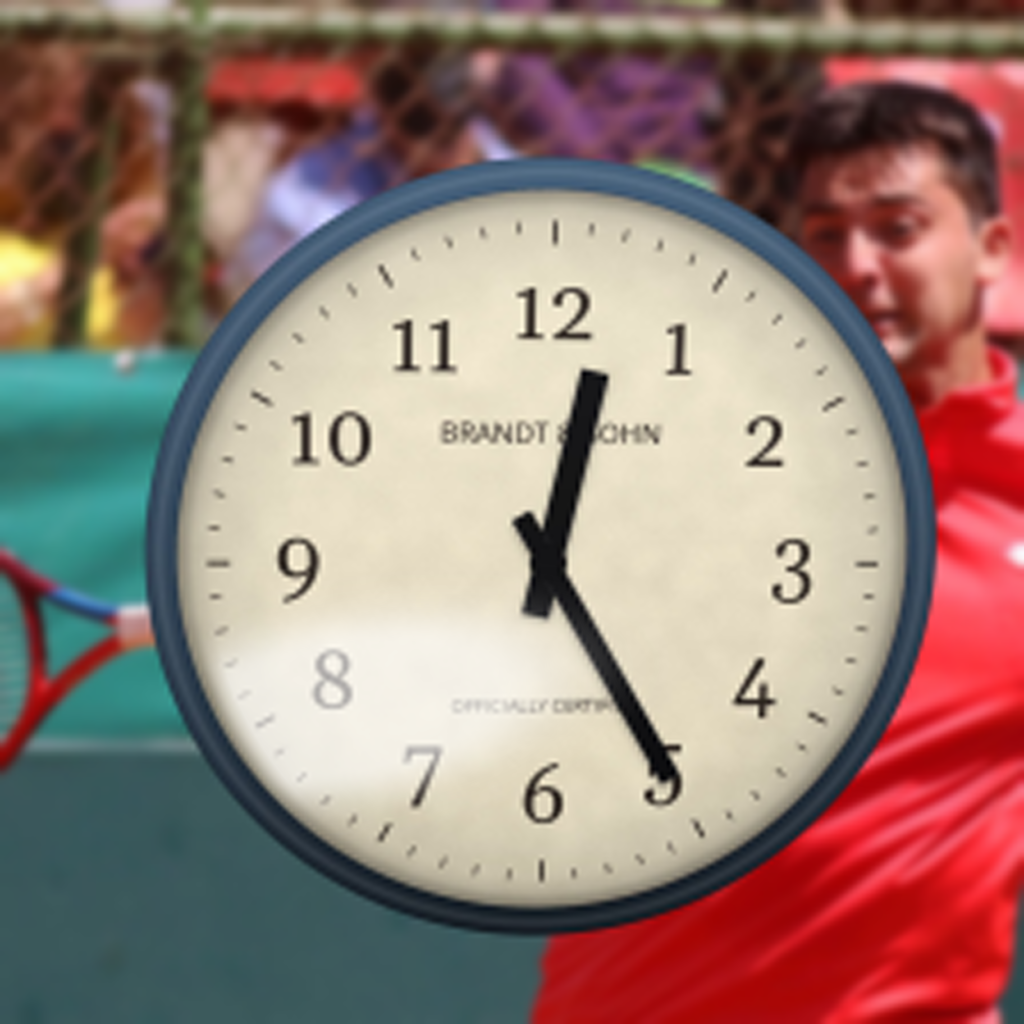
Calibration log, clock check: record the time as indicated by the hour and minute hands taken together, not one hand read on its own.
12:25
